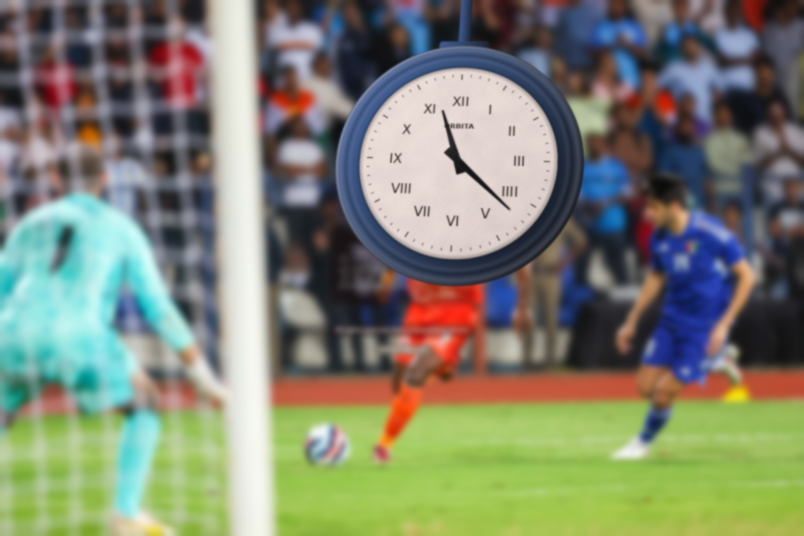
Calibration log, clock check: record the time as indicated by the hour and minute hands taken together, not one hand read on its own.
11:22
